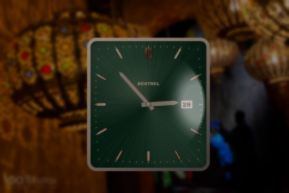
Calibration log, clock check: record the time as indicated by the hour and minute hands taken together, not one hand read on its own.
2:53
